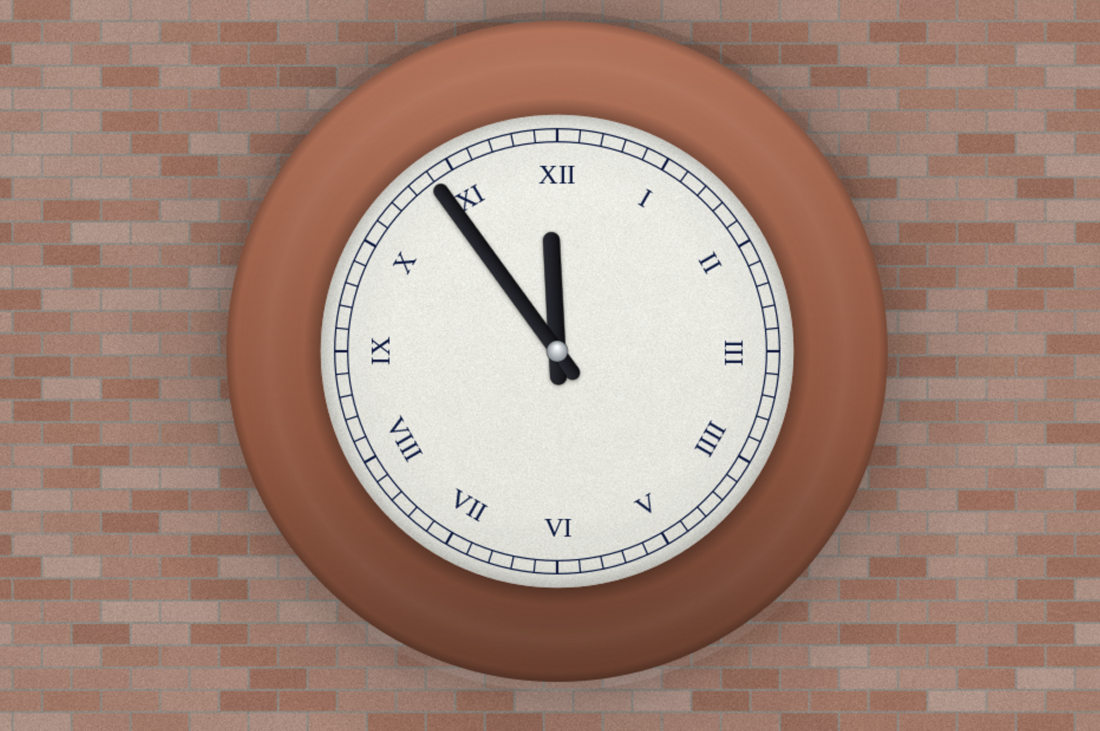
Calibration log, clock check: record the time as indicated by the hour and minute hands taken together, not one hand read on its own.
11:54
